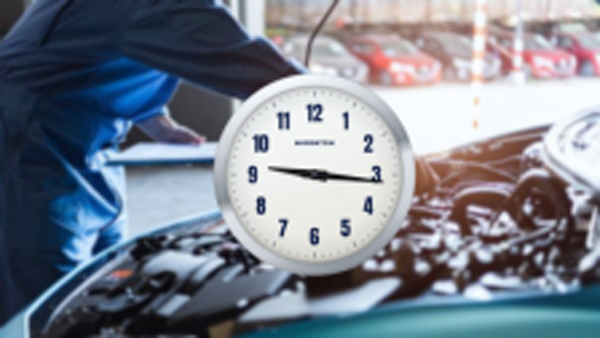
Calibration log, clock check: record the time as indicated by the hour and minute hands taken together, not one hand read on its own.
9:16
